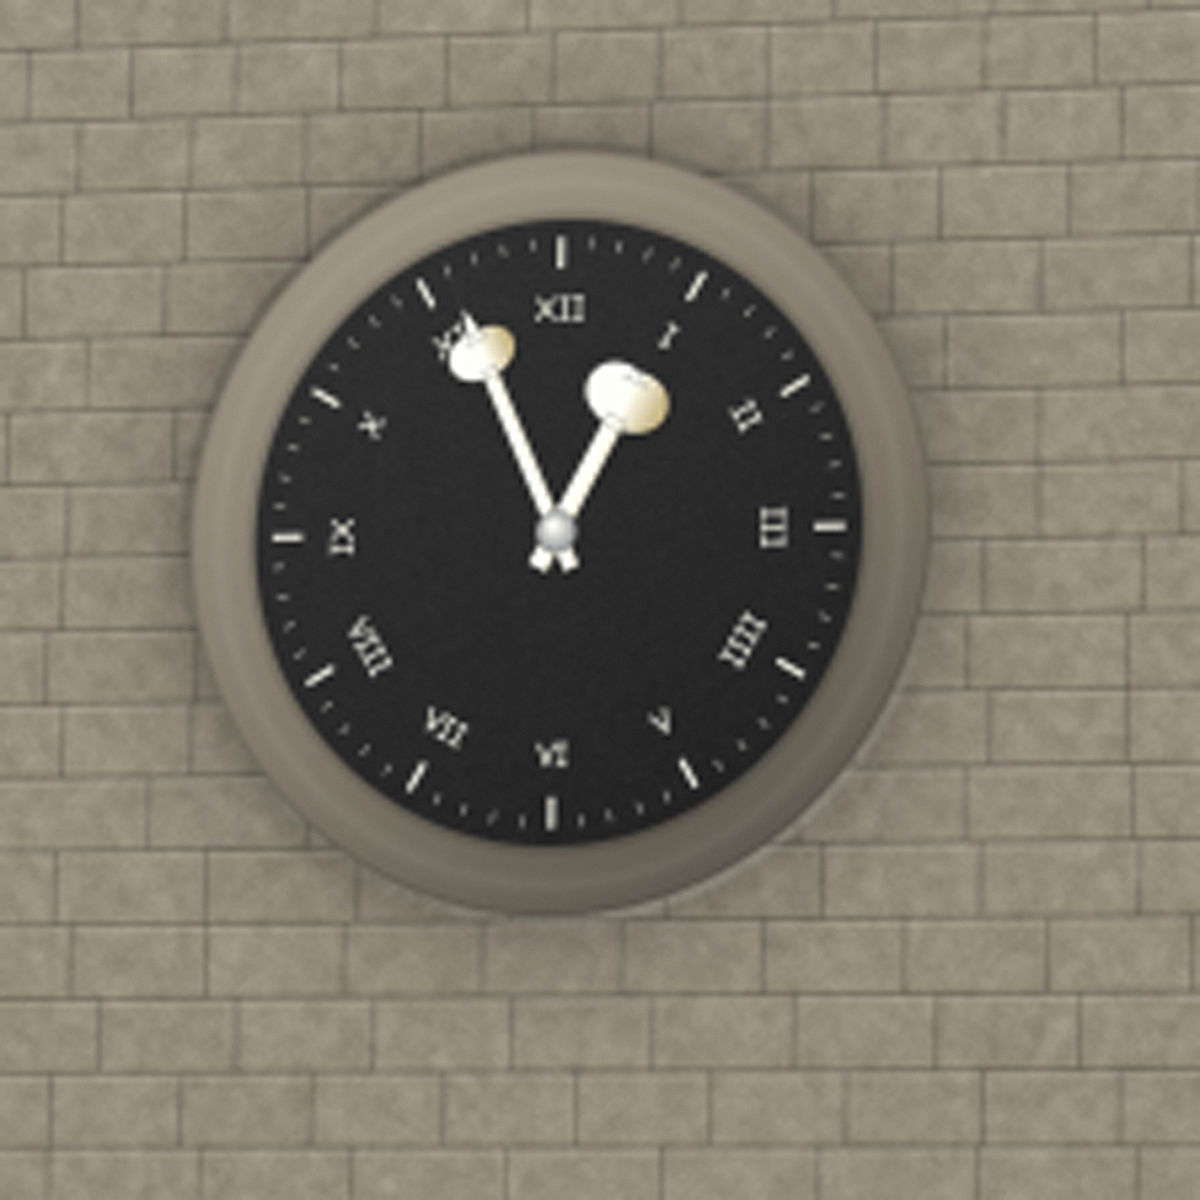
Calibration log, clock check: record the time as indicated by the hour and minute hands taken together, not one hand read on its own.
12:56
